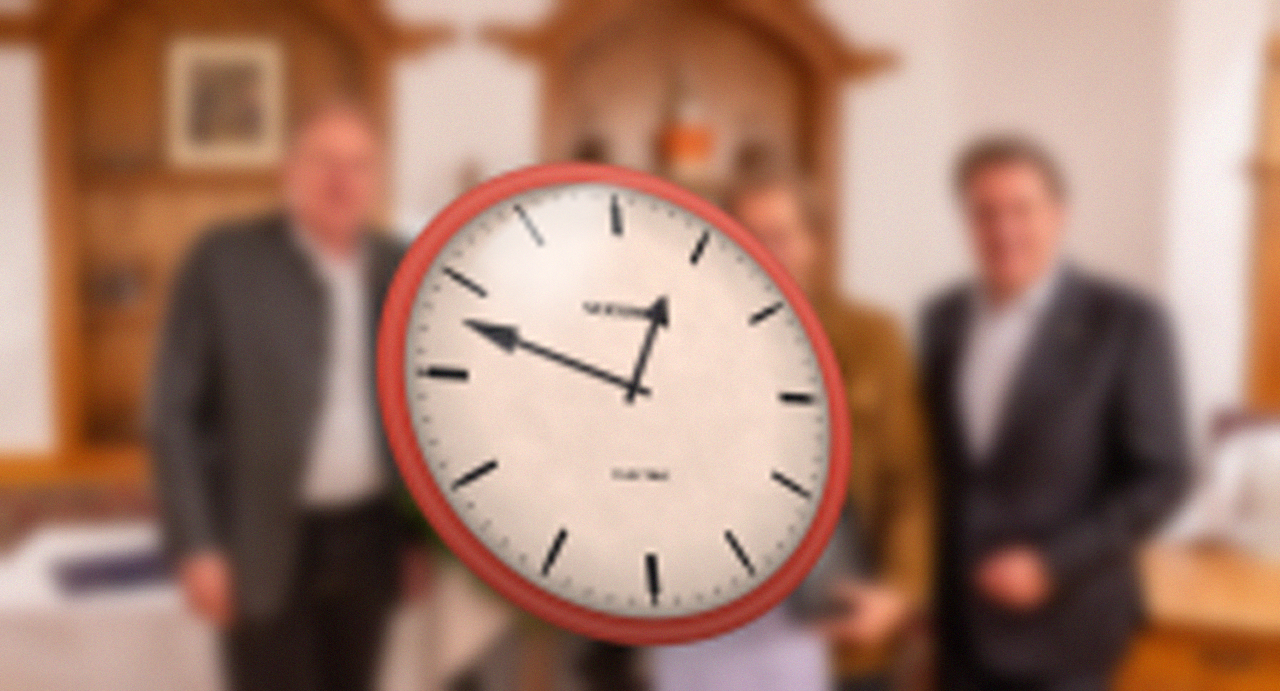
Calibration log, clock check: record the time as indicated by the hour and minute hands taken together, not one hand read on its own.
12:48
